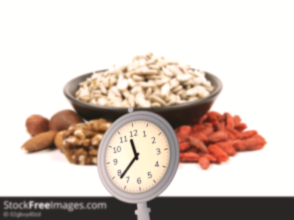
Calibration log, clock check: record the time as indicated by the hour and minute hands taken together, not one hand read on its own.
11:38
